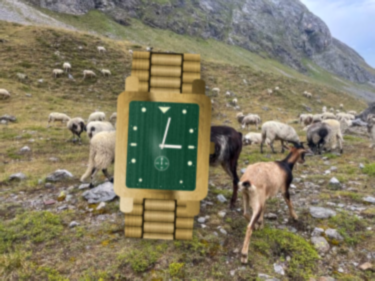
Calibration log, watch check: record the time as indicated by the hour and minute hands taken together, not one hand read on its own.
3:02
